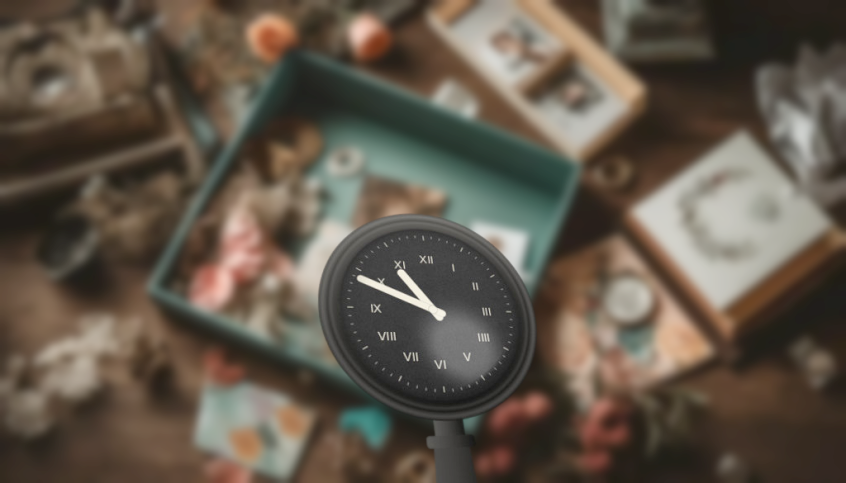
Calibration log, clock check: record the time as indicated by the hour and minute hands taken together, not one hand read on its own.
10:49
